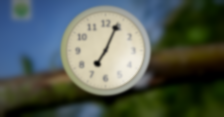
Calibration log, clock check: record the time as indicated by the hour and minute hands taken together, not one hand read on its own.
7:04
